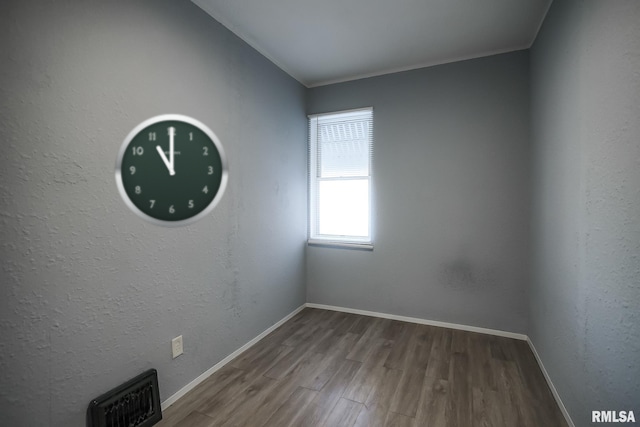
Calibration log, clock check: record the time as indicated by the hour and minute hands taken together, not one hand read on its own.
11:00
